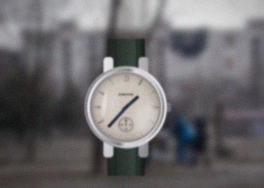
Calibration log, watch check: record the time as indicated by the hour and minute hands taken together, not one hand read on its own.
1:37
